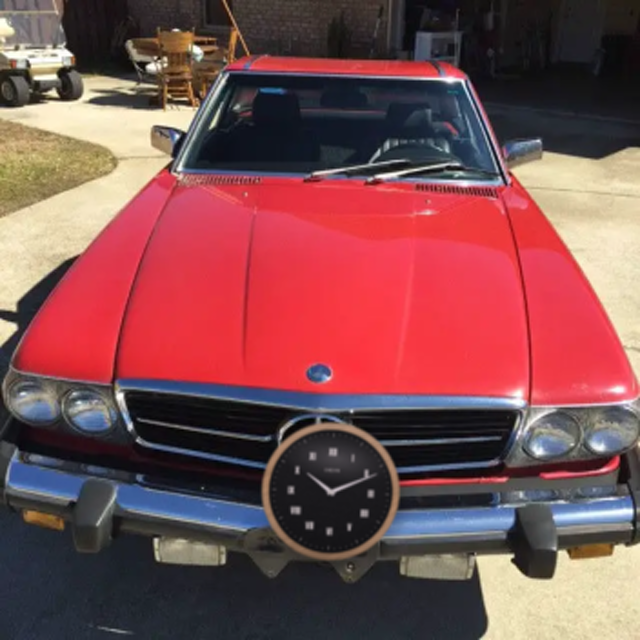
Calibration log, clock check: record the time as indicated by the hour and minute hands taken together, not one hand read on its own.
10:11
